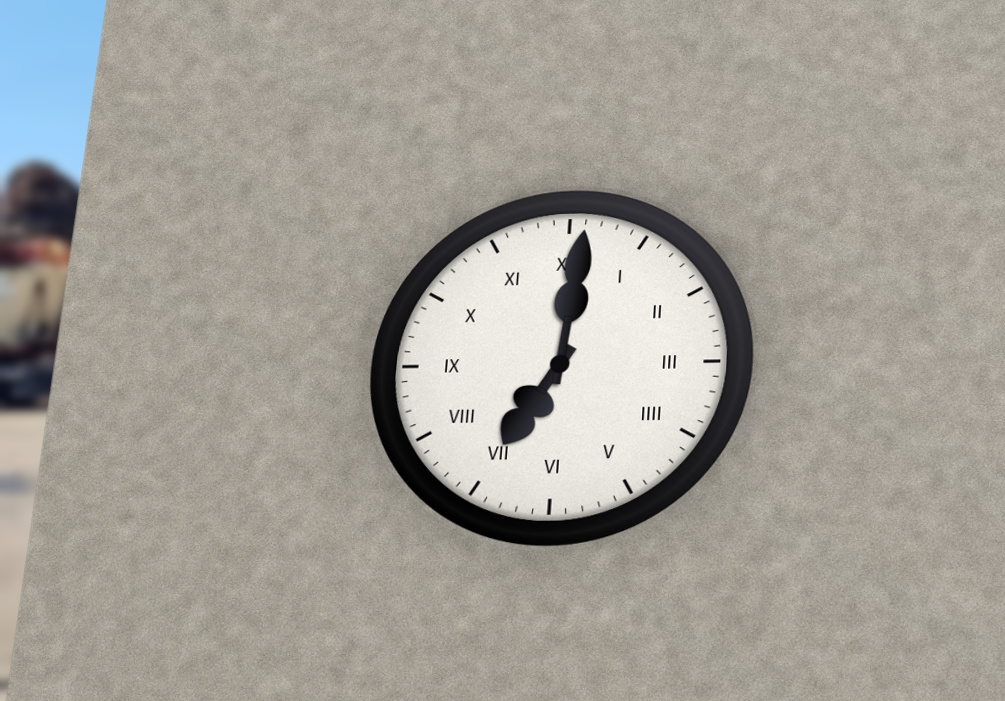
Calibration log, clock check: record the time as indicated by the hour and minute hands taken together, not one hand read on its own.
7:01
